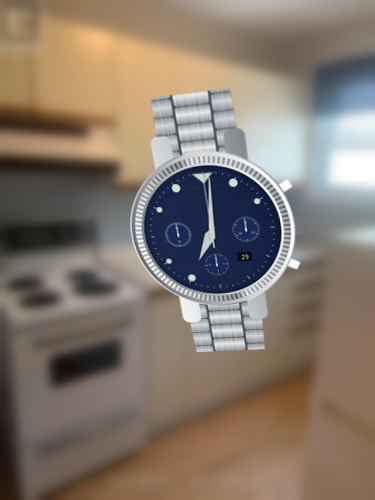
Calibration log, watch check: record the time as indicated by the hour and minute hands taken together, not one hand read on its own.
7:01
